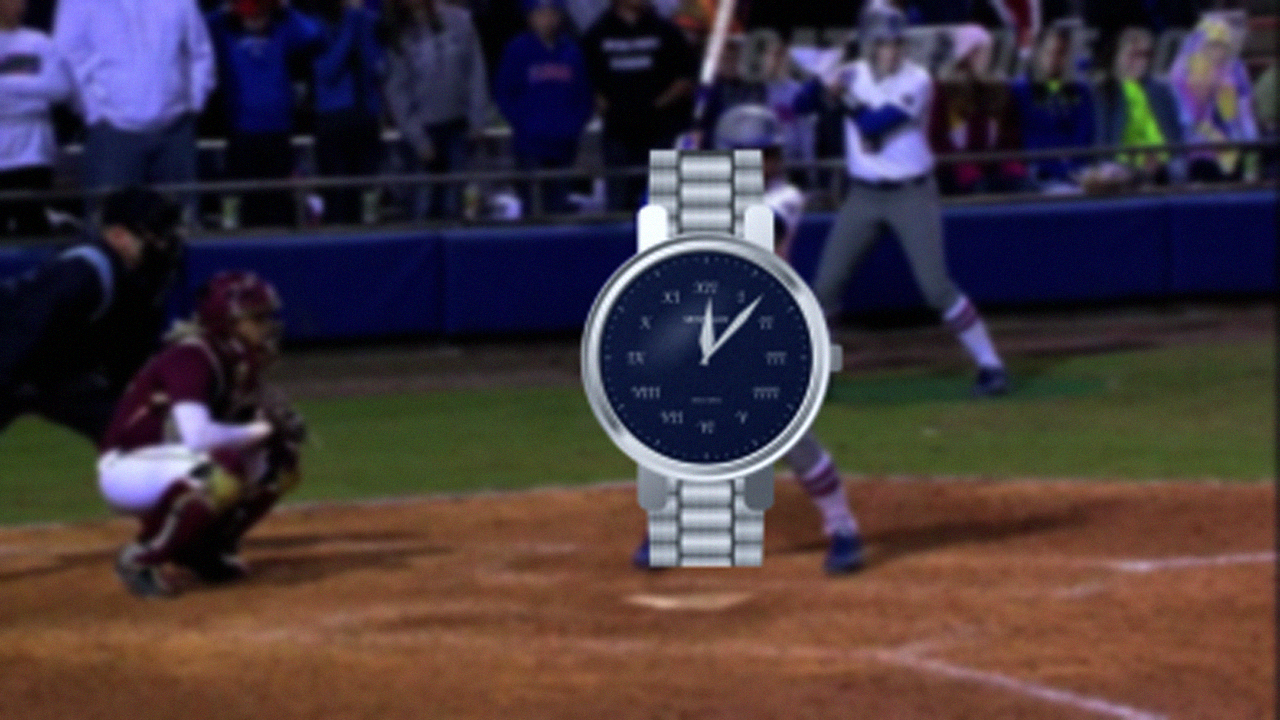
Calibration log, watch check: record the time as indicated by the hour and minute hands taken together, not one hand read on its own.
12:07
